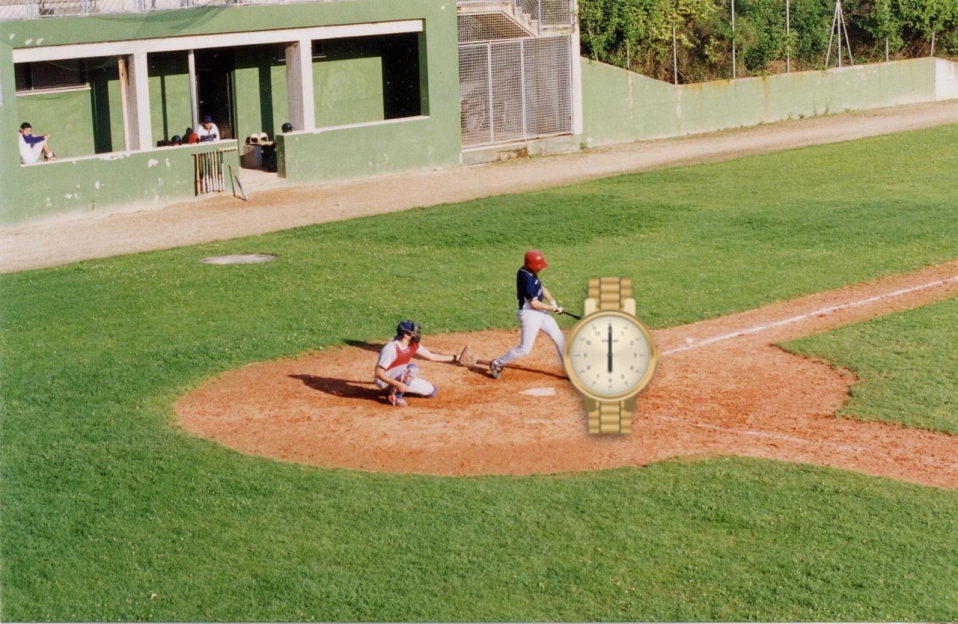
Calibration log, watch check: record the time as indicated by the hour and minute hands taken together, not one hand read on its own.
6:00
